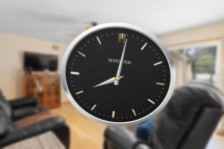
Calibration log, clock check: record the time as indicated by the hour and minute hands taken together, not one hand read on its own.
8:01
